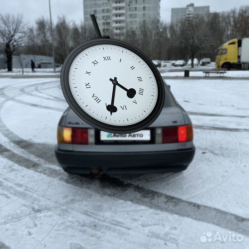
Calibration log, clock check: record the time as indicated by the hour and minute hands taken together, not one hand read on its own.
4:34
